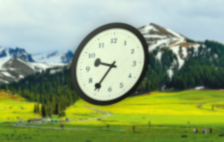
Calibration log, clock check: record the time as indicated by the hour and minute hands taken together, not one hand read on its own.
9:36
